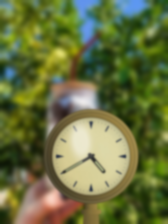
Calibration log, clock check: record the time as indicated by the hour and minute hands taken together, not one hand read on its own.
4:40
